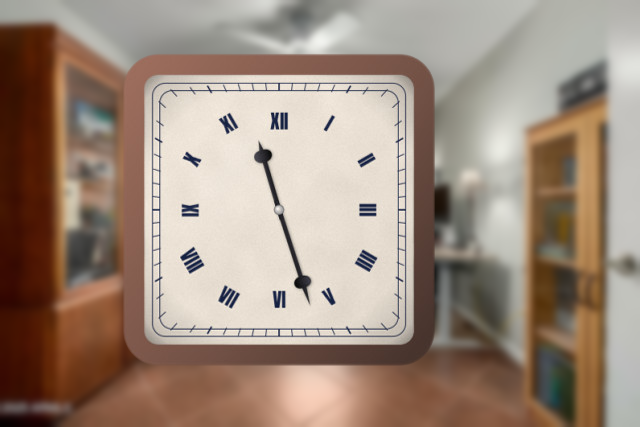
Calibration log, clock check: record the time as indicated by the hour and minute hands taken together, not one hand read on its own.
11:27
